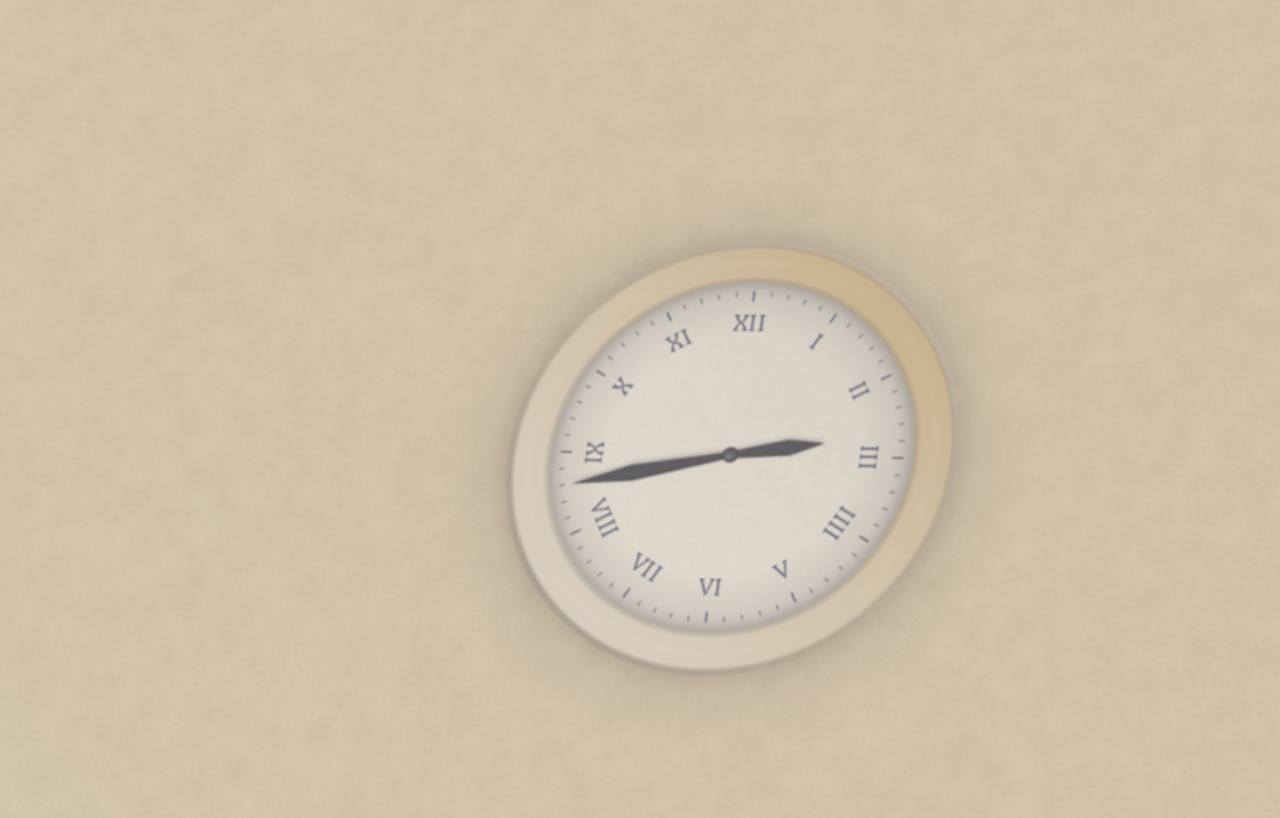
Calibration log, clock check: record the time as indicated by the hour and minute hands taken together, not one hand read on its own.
2:43
